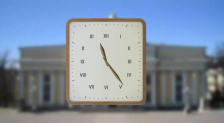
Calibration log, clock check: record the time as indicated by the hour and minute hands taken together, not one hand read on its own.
11:24
